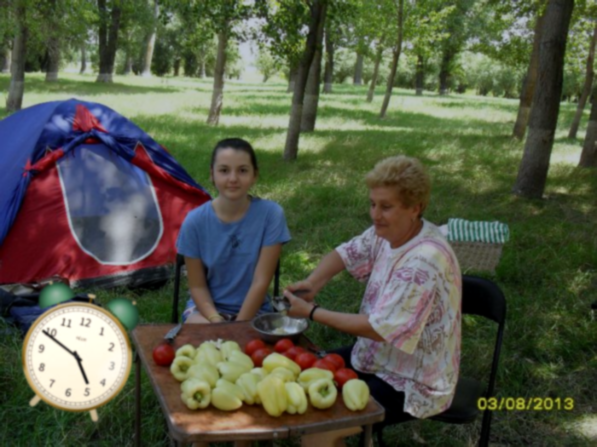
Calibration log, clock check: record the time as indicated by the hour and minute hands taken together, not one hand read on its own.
4:49
